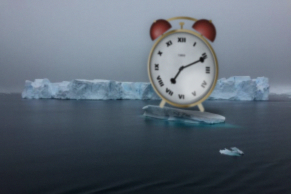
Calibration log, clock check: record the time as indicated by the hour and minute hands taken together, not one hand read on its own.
7:11
